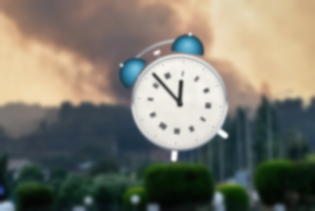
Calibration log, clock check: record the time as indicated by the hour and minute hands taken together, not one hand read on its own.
12:57
